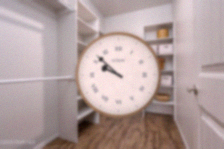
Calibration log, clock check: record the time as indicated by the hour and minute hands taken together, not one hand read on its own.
9:52
